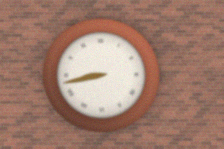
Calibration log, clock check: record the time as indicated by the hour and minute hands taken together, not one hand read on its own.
8:43
